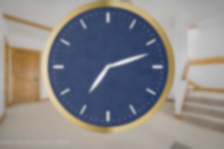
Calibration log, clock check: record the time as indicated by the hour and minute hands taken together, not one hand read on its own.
7:12
